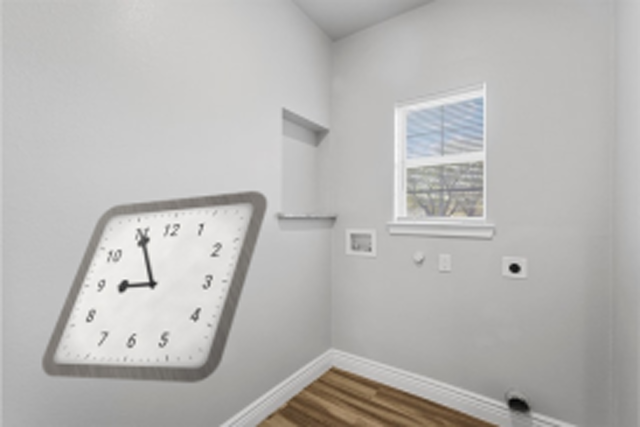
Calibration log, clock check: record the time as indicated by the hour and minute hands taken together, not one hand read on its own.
8:55
